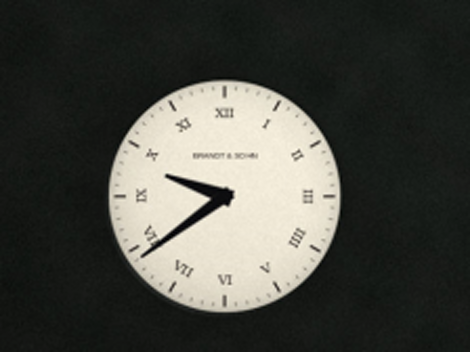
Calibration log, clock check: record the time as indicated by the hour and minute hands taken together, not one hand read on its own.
9:39
